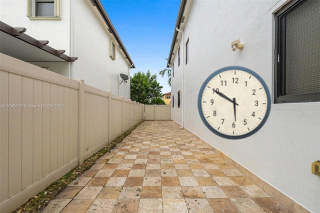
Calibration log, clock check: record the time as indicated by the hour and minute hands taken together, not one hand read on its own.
5:50
